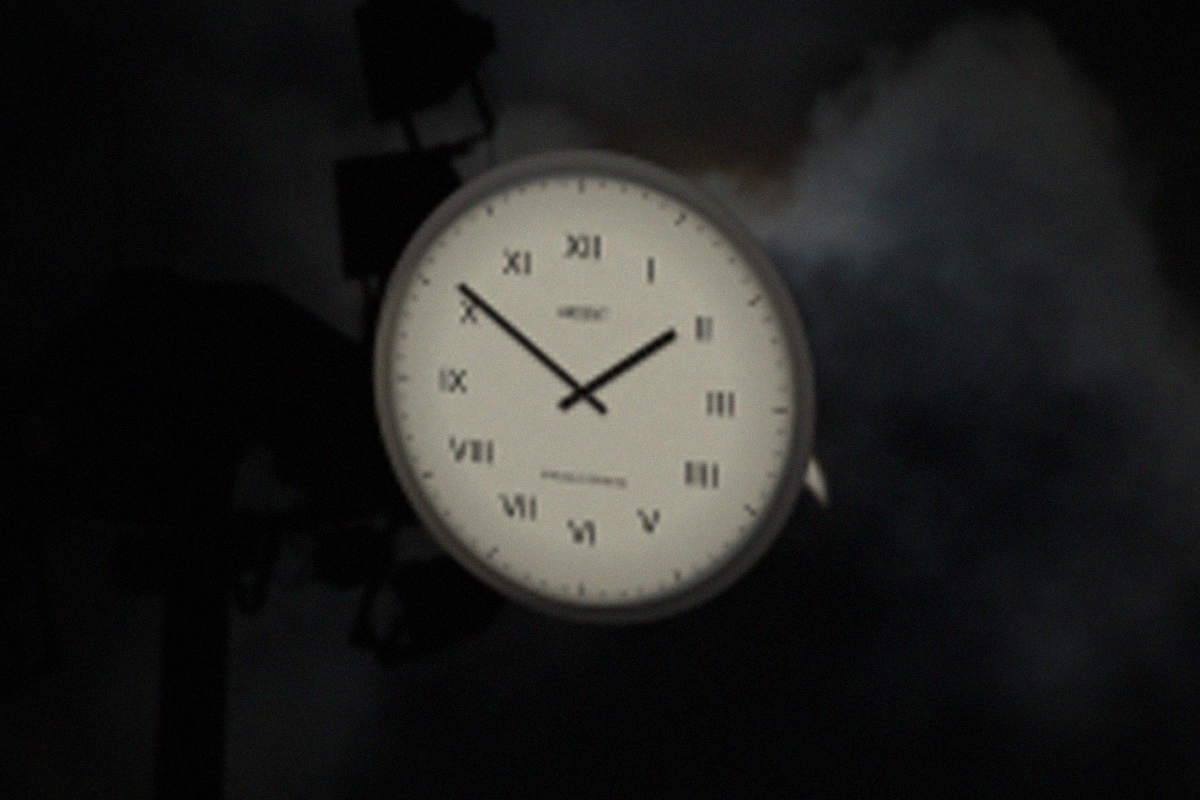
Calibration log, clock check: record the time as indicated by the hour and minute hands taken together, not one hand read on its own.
1:51
